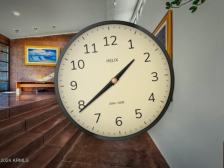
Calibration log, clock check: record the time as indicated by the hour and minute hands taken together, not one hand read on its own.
1:39
